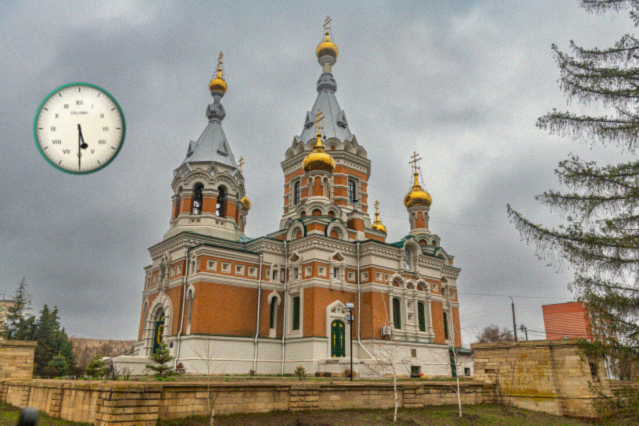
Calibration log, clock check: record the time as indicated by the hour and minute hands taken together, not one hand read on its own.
5:30
